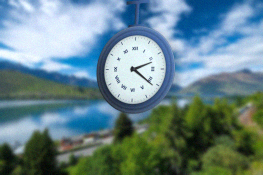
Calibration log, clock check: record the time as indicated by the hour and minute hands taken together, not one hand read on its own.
2:21
